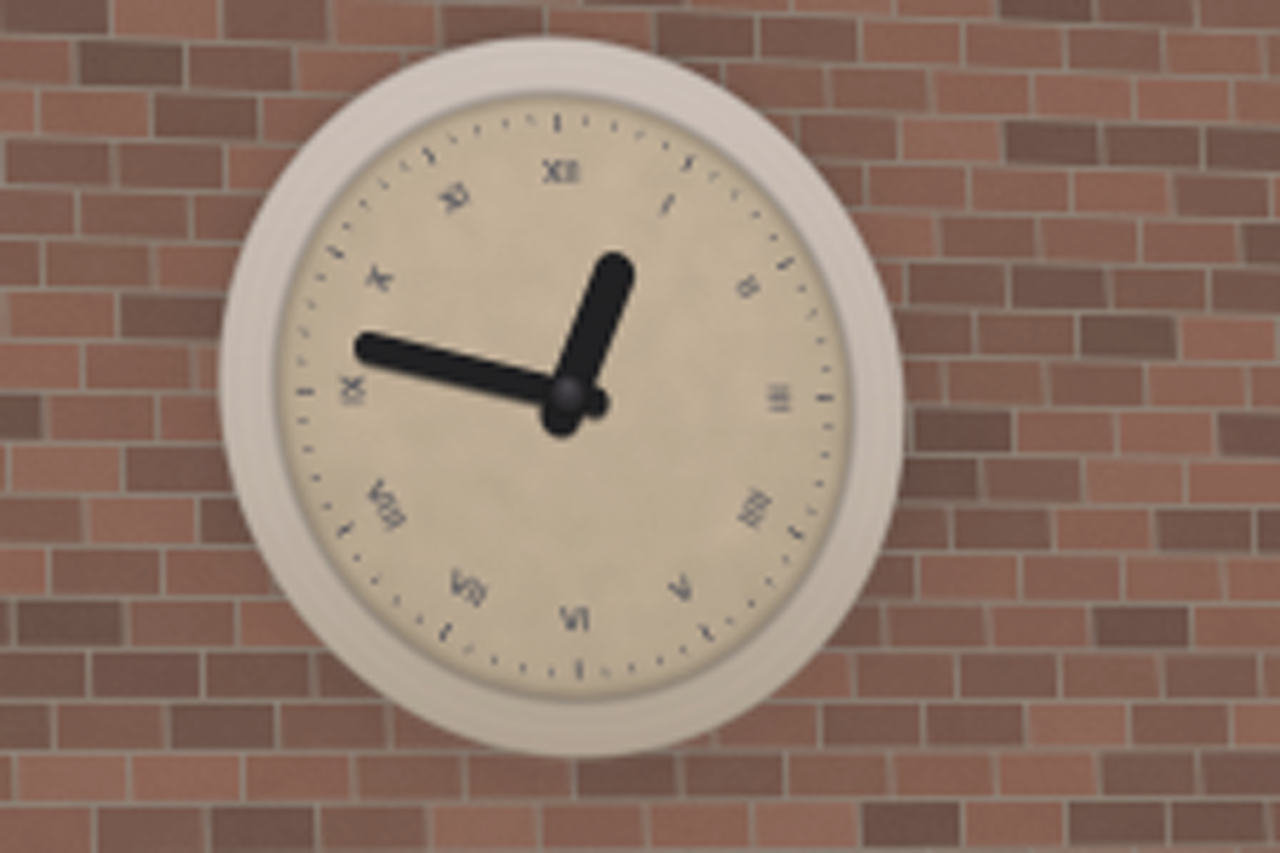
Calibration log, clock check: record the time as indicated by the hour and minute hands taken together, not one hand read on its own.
12:47
